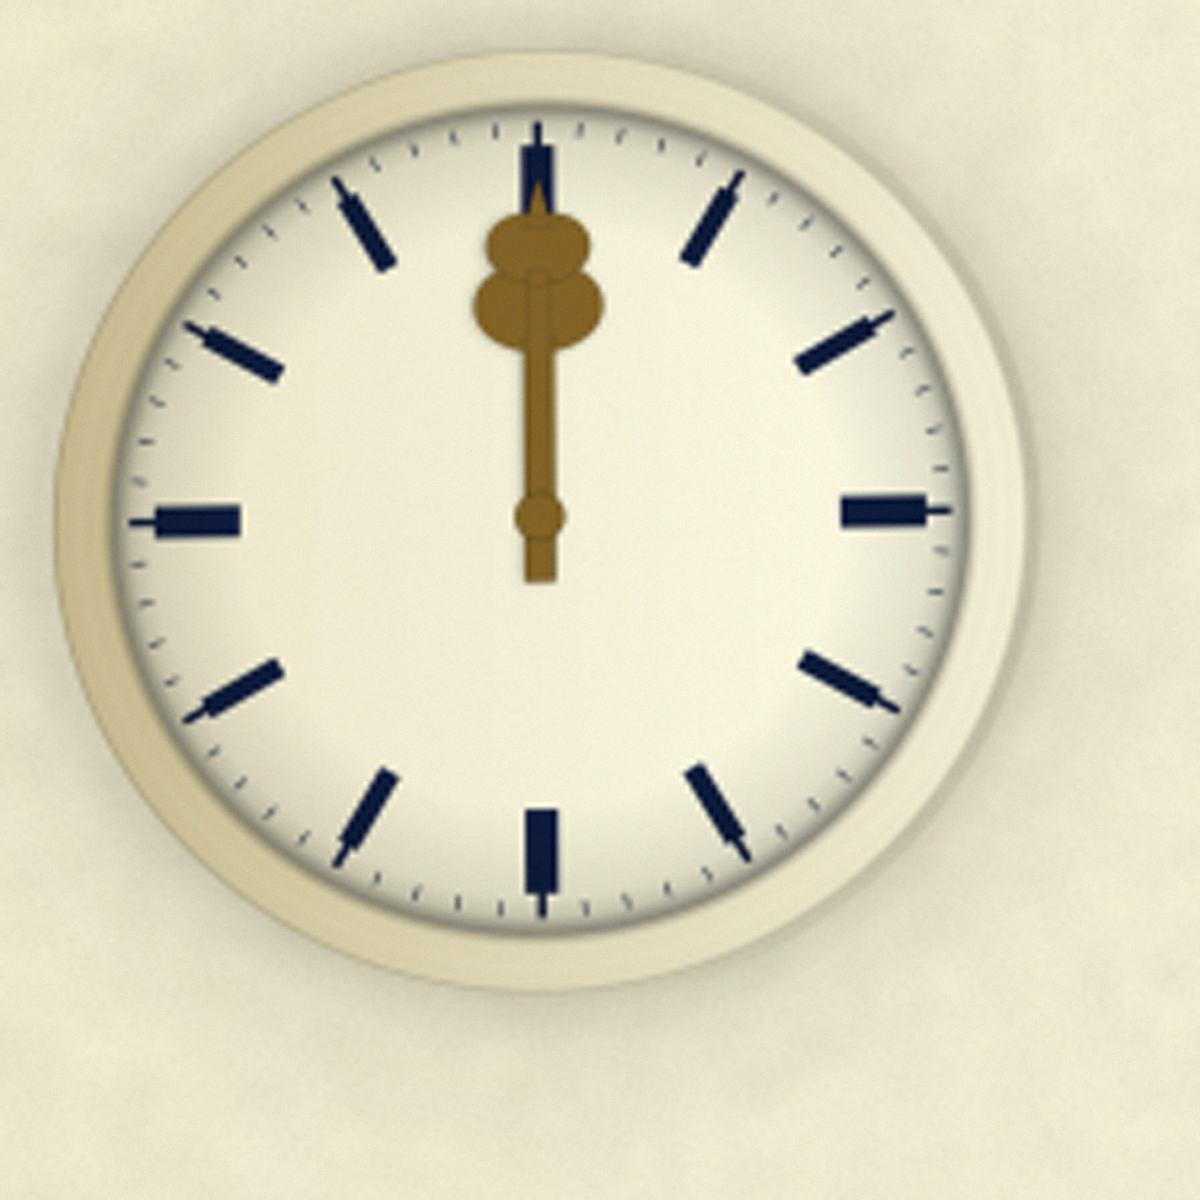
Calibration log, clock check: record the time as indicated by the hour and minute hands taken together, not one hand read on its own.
12:00
